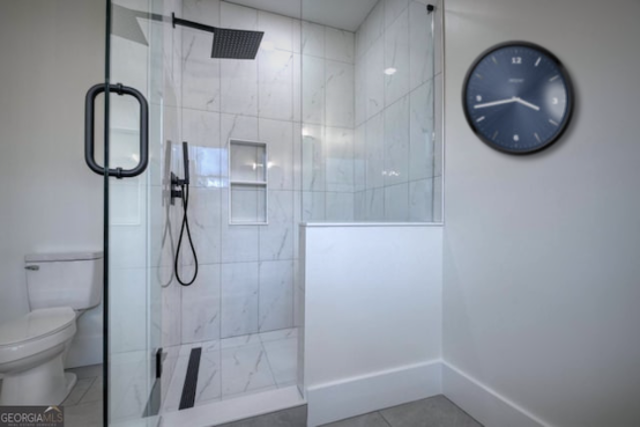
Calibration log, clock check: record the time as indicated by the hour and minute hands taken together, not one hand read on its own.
3:43
